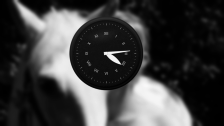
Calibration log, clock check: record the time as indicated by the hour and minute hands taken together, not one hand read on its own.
4:14
